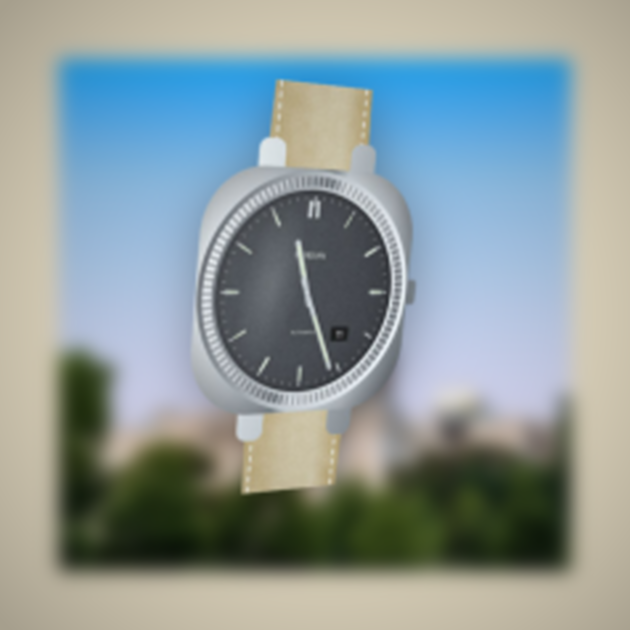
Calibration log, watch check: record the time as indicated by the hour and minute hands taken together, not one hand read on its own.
11:26
